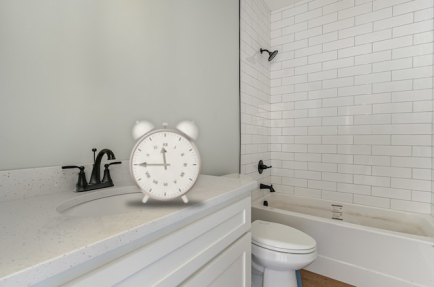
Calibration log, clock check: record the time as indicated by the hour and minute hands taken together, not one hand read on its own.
11:45
